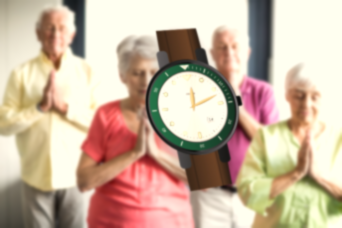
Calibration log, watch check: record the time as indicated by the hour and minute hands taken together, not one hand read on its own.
12:12
